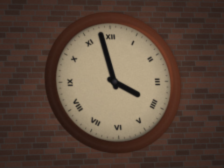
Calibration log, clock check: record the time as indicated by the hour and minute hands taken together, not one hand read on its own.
3:58
